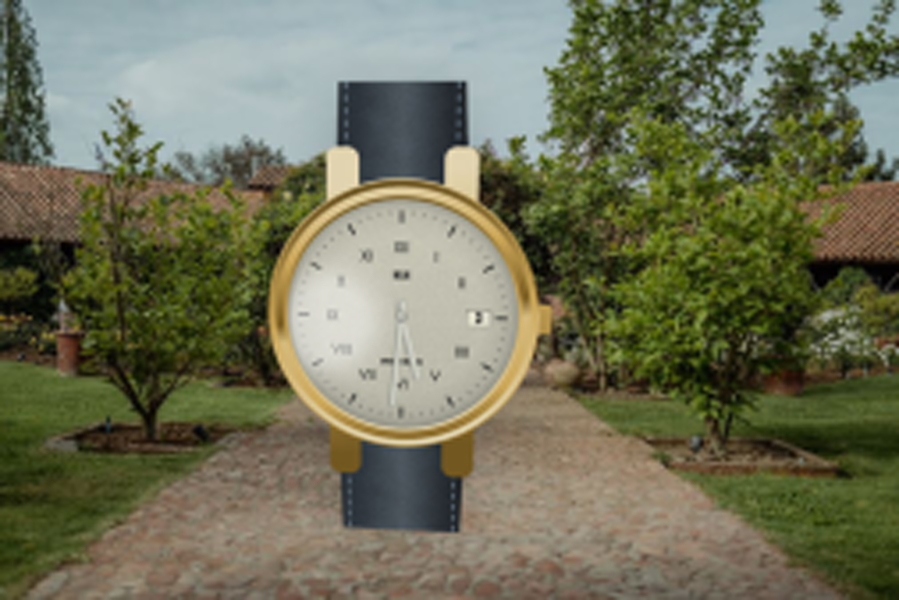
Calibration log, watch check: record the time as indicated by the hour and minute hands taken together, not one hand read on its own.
5:31
